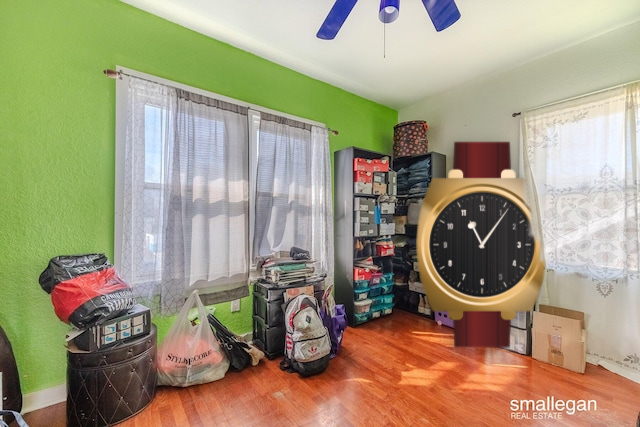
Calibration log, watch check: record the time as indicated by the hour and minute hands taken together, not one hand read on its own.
11:06
